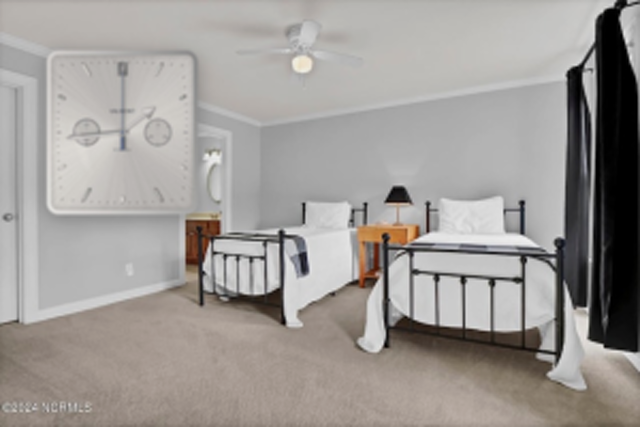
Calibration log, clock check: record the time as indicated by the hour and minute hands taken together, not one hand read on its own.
1:44
